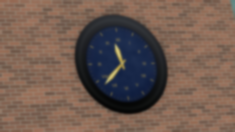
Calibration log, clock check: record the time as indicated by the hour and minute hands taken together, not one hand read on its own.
11:38
